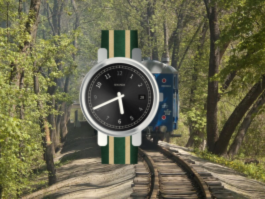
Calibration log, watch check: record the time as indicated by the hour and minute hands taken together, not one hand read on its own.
5:41
